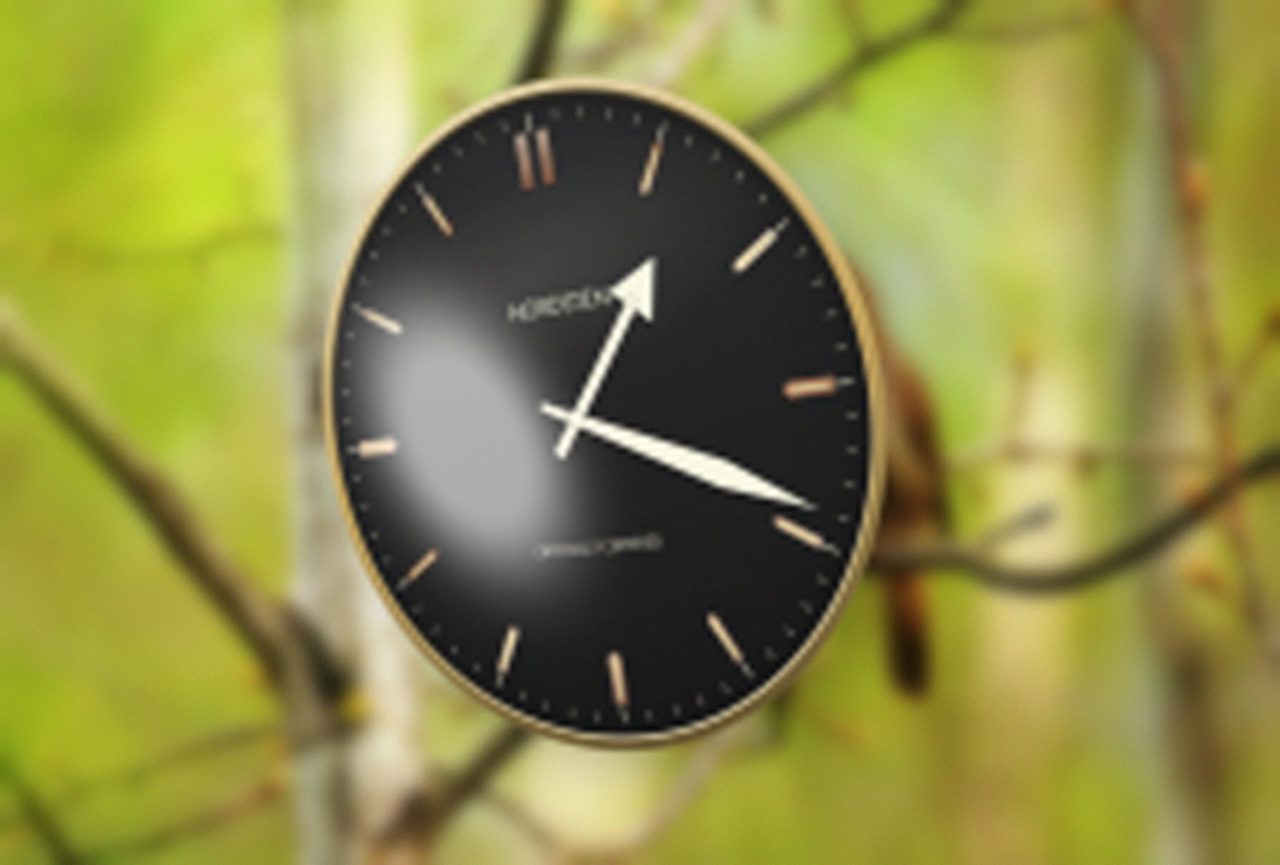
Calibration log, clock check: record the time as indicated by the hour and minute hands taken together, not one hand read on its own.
1:19
